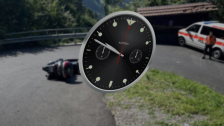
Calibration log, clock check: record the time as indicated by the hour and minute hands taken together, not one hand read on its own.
9:48
